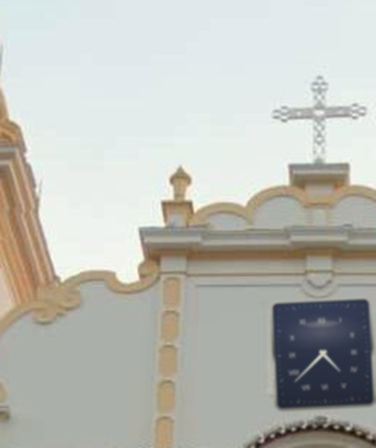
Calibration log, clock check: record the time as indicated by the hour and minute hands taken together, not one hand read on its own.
4:38
